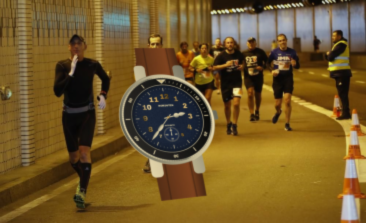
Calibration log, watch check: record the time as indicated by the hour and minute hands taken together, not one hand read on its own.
2:37
